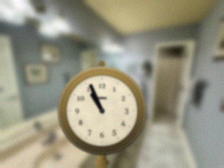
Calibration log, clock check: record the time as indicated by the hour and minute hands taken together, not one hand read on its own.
10:56
